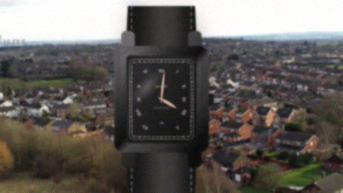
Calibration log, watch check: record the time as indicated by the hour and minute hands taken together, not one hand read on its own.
4:01
